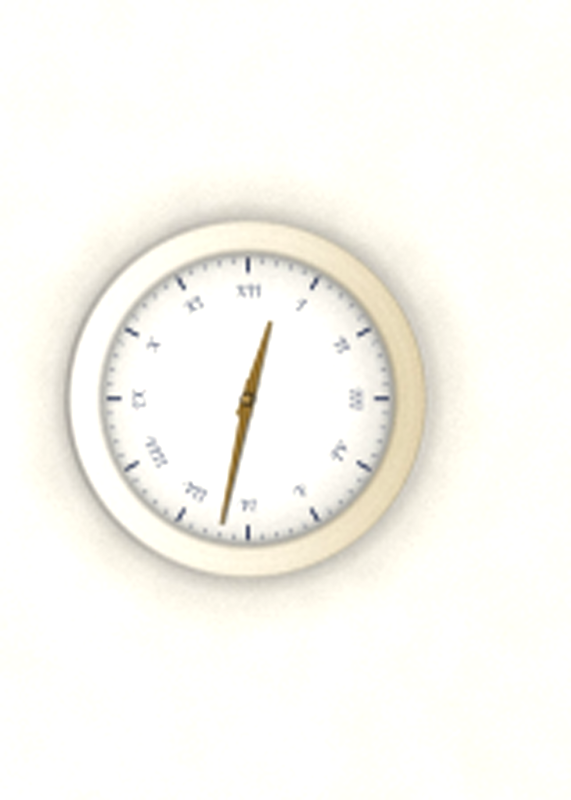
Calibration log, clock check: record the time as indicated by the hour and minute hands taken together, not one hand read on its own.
12:32
